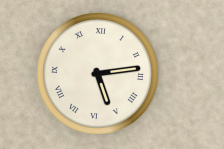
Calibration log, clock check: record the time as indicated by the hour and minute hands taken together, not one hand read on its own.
5:13
